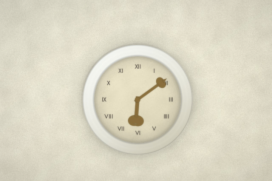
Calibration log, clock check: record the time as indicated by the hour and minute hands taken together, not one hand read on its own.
6:09
